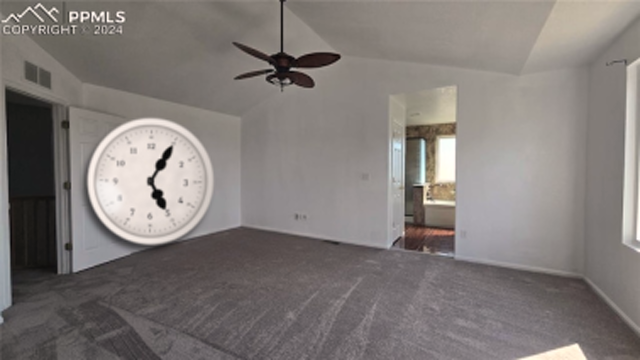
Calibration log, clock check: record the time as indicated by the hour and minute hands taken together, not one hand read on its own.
5:05
